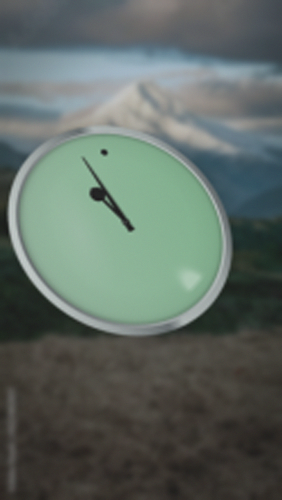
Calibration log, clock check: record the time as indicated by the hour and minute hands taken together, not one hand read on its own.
10:57
